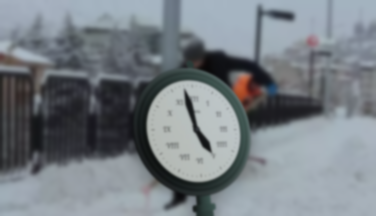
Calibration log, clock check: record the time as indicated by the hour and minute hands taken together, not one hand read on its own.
4:58
